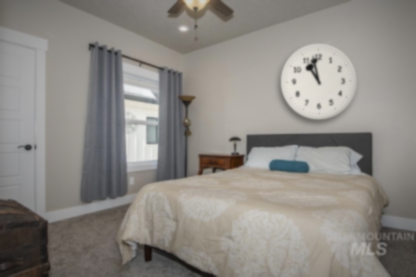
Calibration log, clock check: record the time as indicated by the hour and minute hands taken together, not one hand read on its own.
10:58
